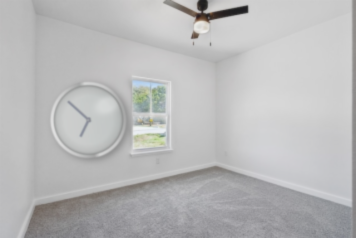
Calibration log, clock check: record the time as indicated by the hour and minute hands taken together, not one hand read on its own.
6:52
